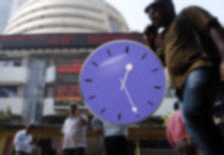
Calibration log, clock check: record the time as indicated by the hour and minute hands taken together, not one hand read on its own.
12:25
